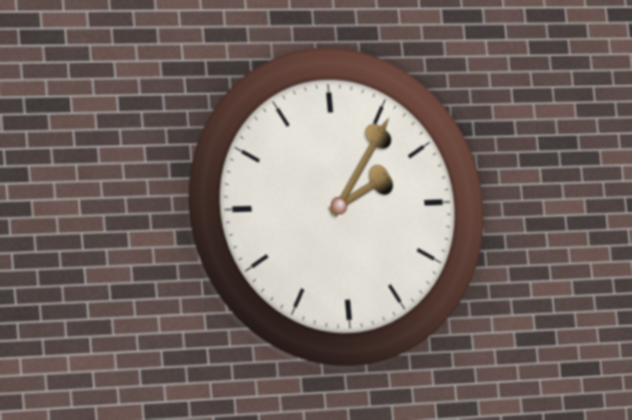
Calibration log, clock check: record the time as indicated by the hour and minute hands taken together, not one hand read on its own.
2:06
